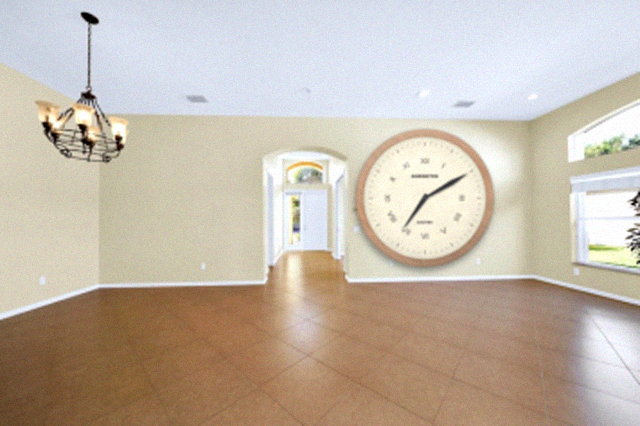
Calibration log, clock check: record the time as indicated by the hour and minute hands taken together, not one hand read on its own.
7:10
